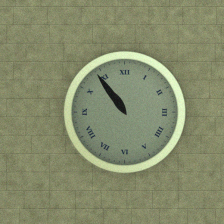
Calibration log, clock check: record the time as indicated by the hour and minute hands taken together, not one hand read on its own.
10:54
